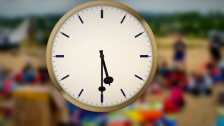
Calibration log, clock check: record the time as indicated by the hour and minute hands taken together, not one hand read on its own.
5:30
